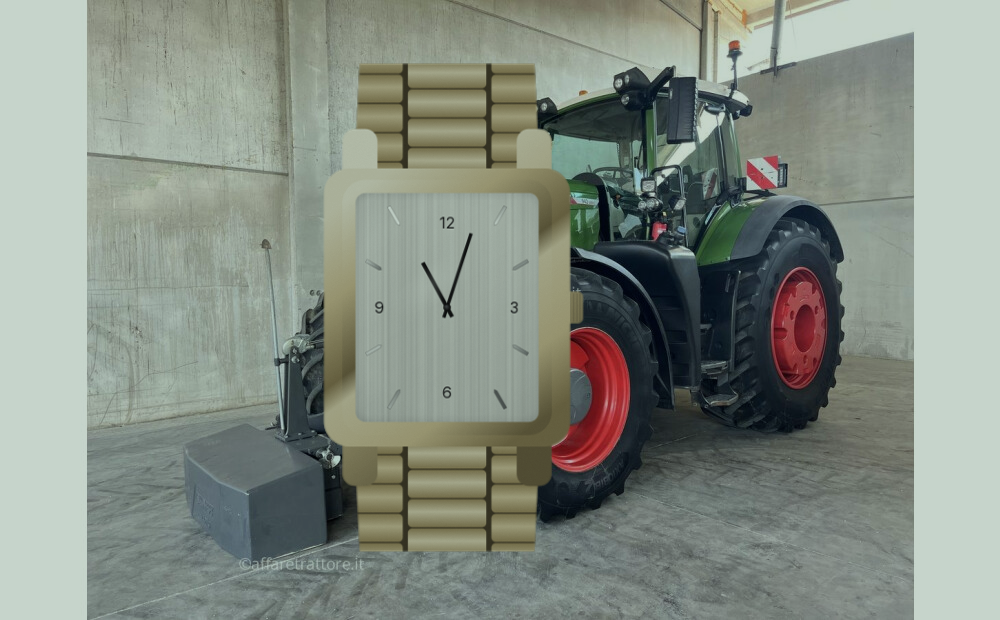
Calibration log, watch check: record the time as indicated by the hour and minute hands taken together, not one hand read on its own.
11:03
